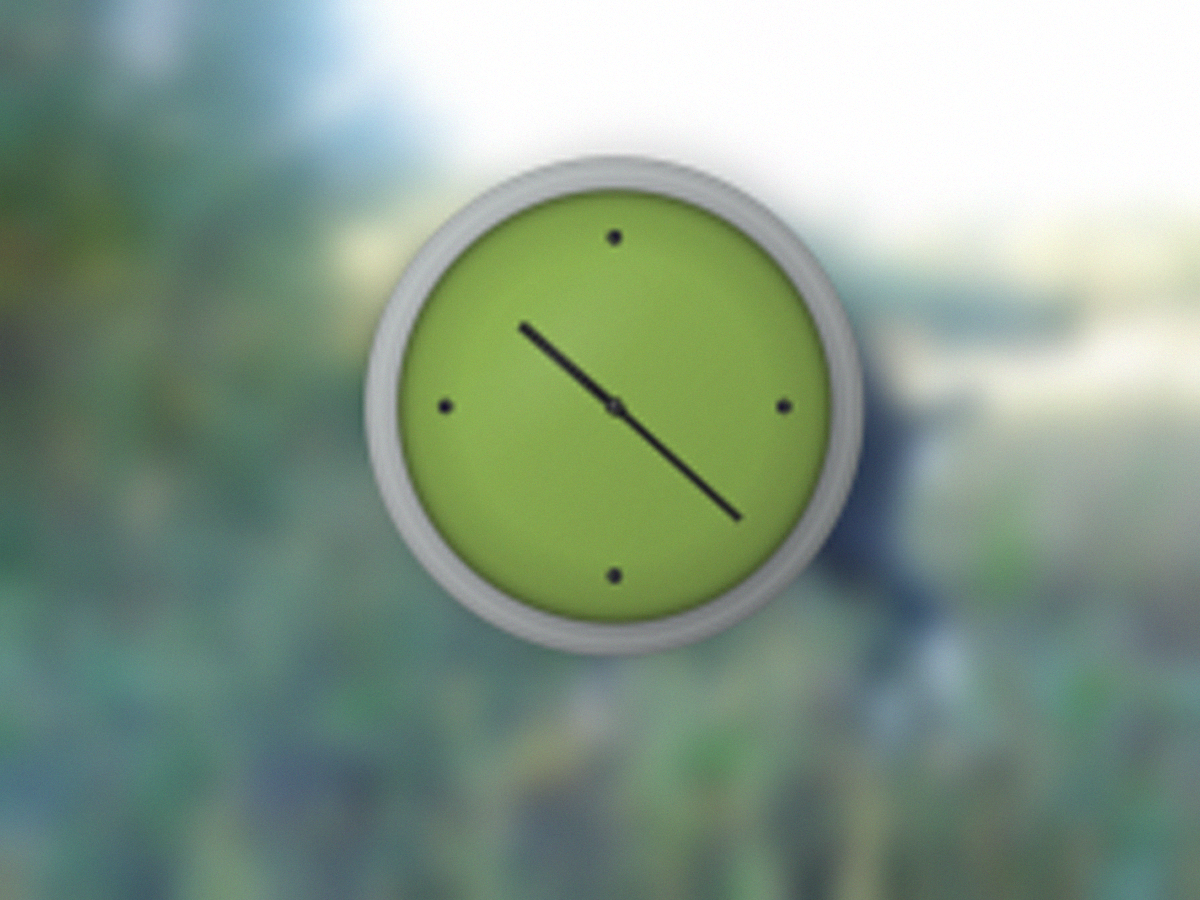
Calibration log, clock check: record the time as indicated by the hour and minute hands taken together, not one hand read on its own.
10:22
